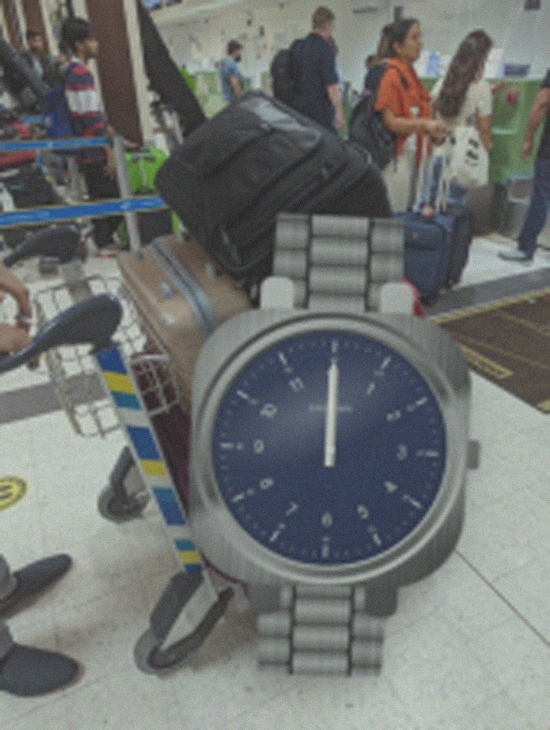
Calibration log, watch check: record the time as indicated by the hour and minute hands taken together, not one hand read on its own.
12:00
